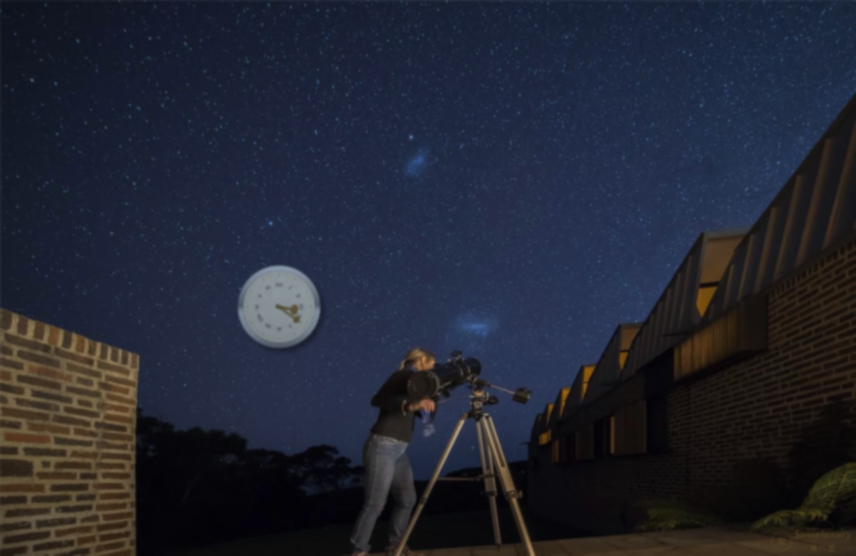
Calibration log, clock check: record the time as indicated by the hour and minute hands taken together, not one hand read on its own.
3:21
